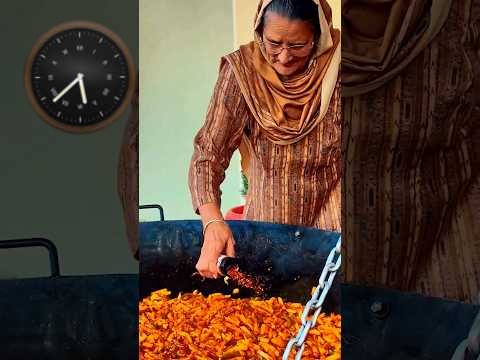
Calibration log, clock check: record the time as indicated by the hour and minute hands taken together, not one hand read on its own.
5:38
